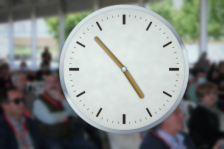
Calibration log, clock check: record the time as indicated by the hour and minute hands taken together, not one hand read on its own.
4:53
